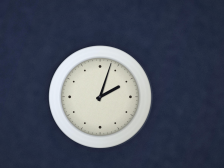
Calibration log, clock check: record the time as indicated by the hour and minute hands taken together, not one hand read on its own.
2:03
